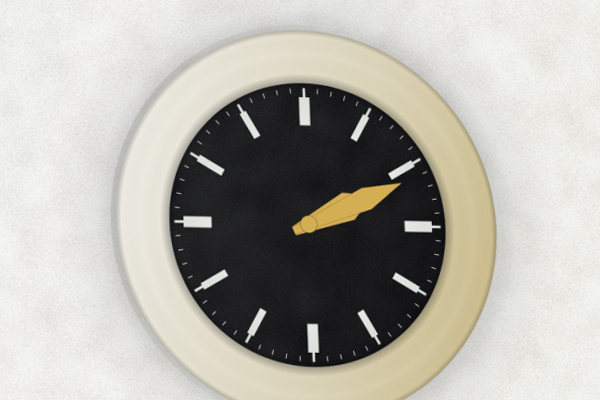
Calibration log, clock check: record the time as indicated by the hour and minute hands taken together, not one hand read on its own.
2:11
